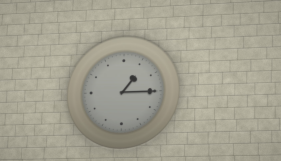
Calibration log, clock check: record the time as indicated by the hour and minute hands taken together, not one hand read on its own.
1:15
